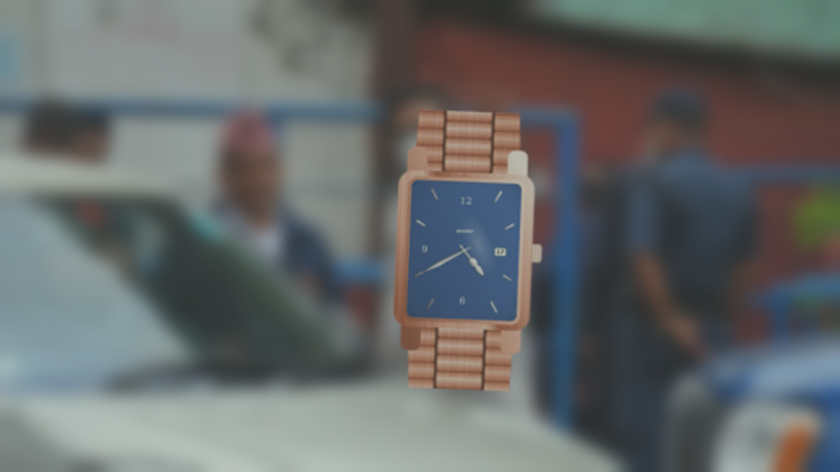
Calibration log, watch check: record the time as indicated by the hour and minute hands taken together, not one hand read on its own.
4:40
